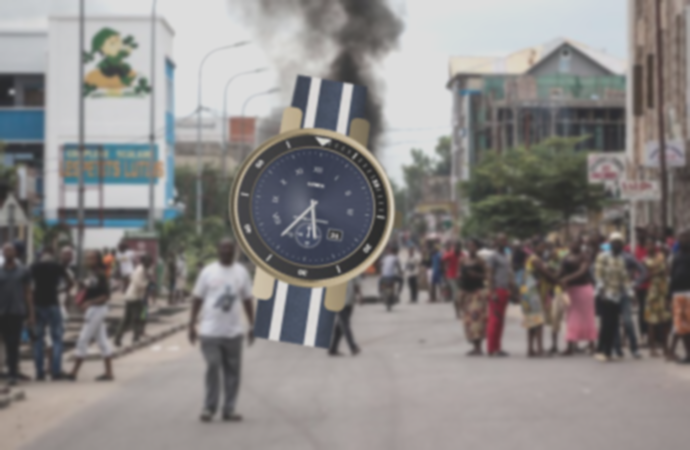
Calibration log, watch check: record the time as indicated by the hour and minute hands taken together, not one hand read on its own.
5:36
